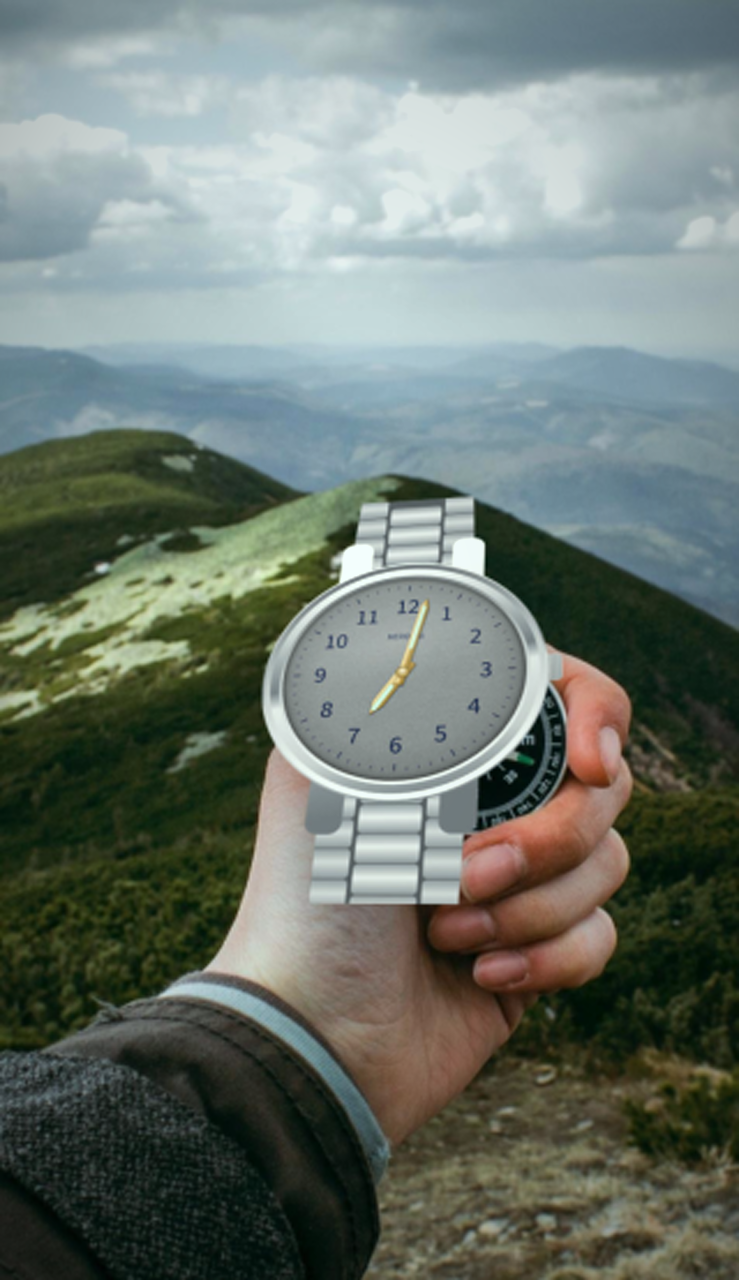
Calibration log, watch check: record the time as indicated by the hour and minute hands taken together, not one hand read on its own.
7:02
